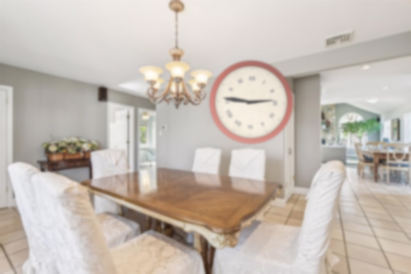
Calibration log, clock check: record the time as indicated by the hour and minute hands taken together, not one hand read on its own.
2:46
